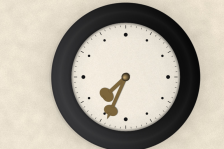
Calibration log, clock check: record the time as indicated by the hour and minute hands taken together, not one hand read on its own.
7:34
